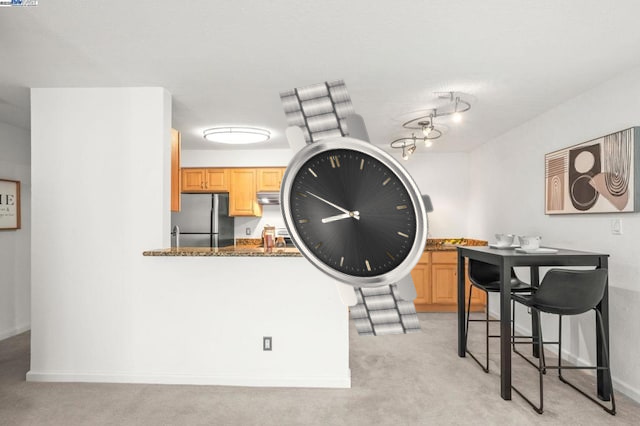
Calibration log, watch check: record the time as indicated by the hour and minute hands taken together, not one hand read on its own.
8:51
